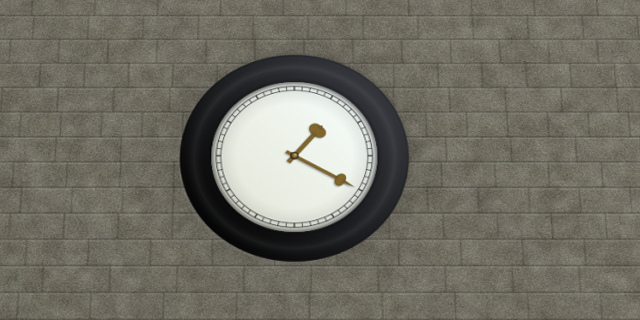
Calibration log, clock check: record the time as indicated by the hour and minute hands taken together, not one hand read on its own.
1:20
